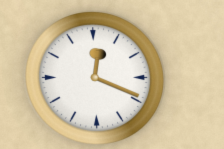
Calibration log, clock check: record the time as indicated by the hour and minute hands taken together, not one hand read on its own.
12:19
